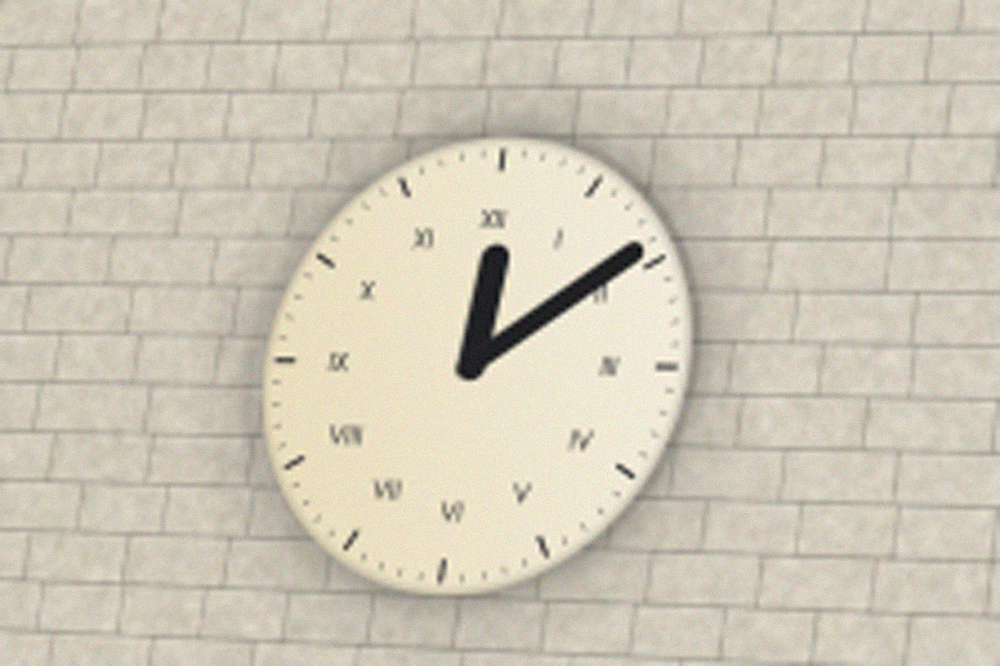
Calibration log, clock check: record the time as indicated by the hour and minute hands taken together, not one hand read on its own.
12:09
